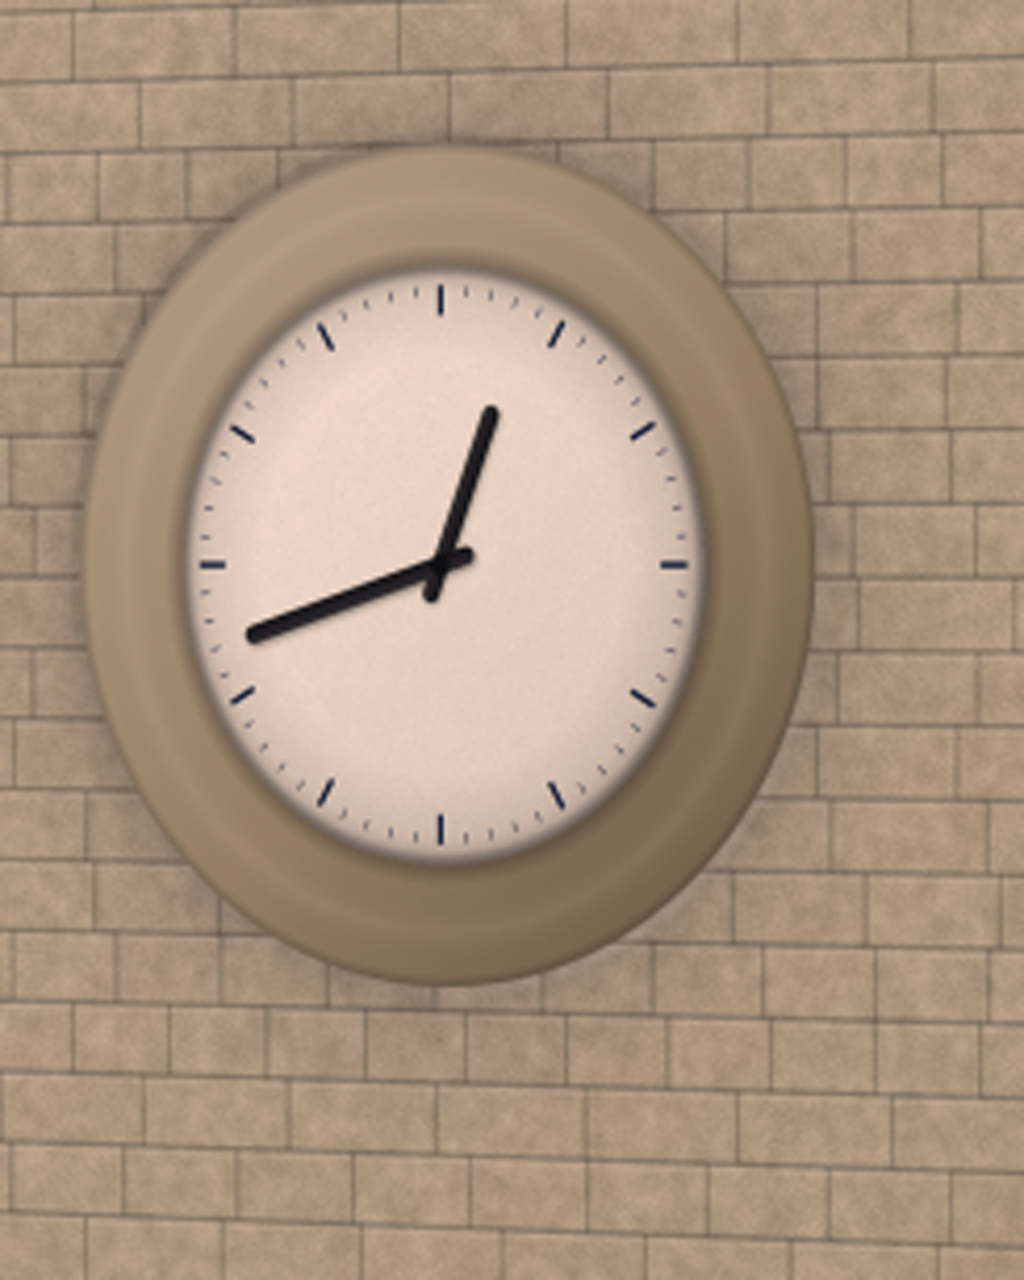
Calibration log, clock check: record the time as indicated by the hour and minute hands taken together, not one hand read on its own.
12:42
